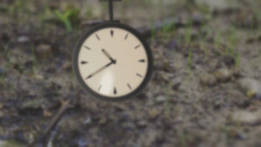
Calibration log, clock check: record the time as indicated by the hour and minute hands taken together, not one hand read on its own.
10:40
